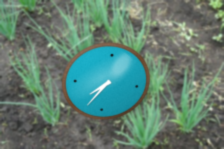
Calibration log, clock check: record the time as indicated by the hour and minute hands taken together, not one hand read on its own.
7:35
